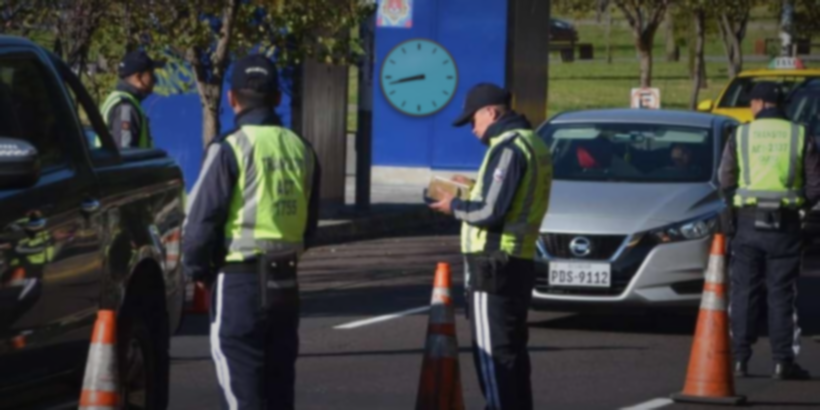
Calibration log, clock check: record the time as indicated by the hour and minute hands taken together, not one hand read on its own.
8:43
